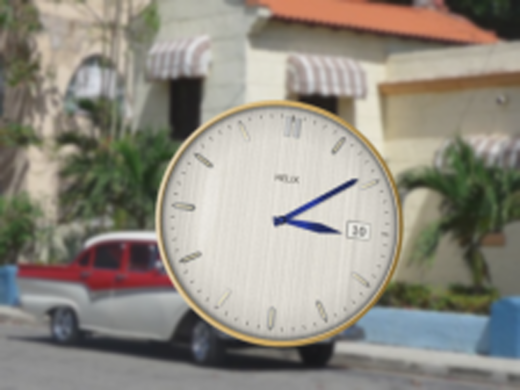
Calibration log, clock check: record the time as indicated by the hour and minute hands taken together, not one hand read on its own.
3:09
